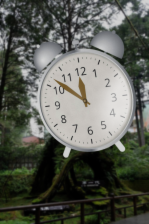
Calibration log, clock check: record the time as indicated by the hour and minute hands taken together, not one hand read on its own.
11:52
